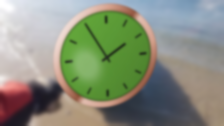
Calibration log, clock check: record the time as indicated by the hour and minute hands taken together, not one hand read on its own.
1:55
